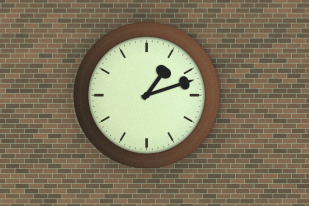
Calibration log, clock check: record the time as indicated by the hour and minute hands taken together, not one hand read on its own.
1:12
